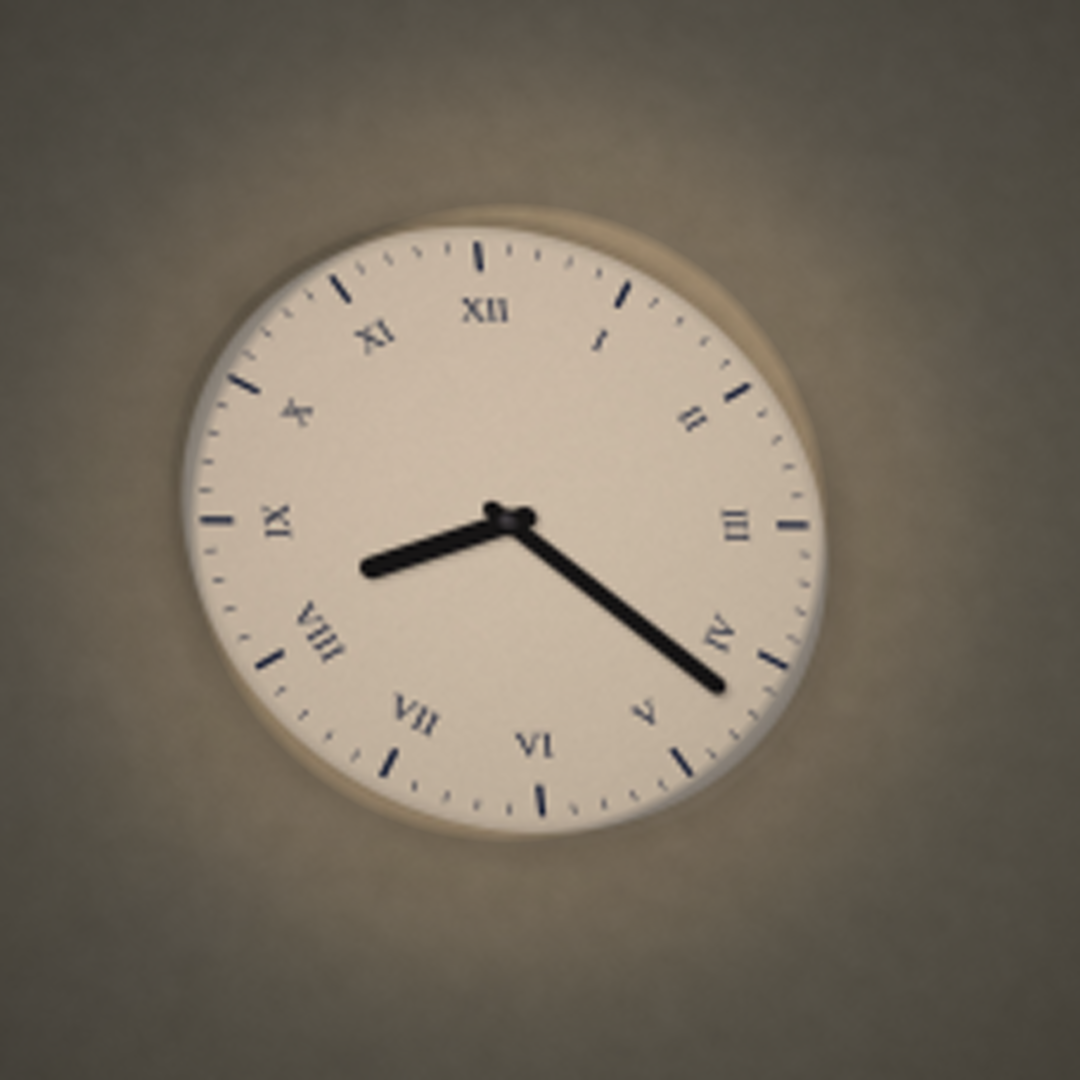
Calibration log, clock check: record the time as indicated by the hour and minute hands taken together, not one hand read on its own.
8:22
